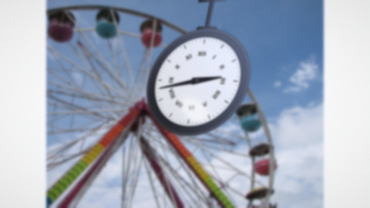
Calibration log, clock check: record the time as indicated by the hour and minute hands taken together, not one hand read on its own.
2:43
